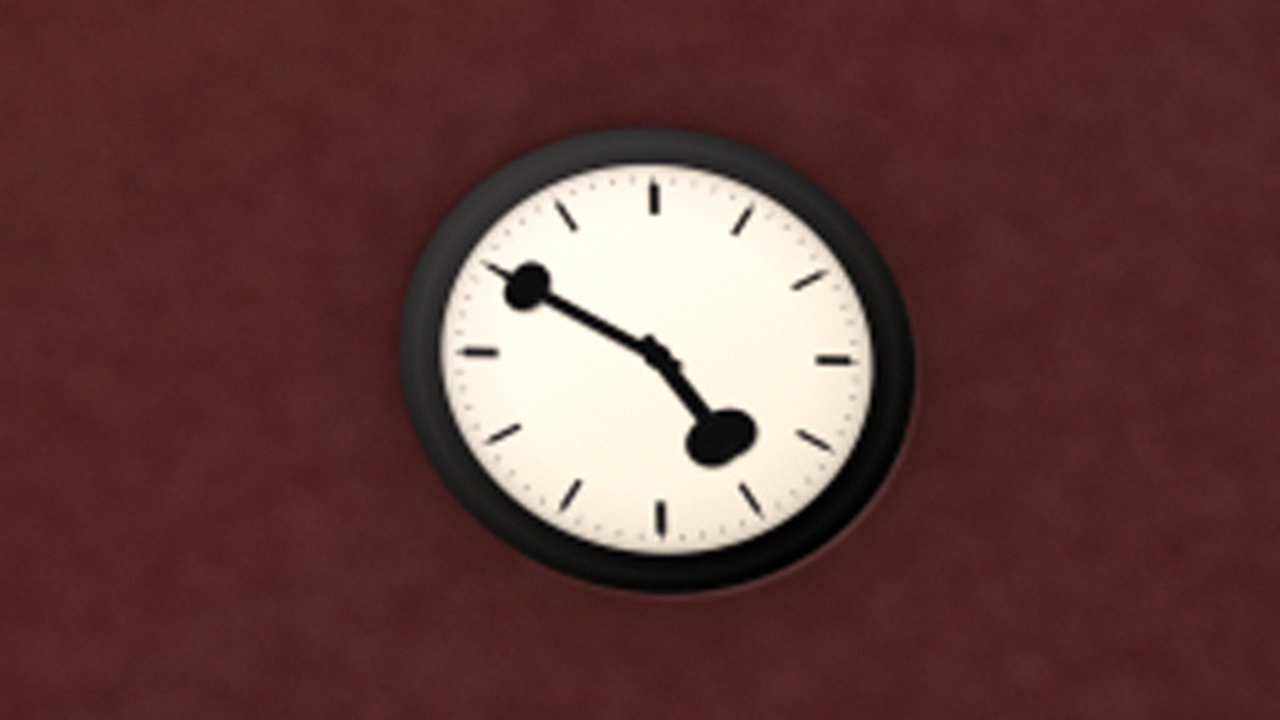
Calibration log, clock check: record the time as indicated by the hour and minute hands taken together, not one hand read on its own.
4:50
